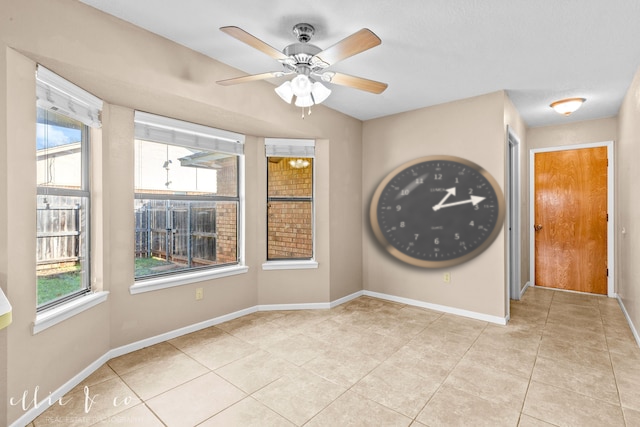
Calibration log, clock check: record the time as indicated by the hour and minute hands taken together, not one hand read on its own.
1:13
